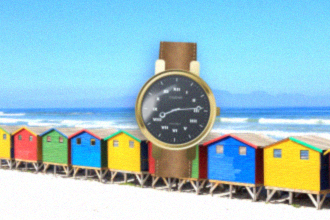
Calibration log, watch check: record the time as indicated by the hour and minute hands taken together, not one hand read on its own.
8:14
